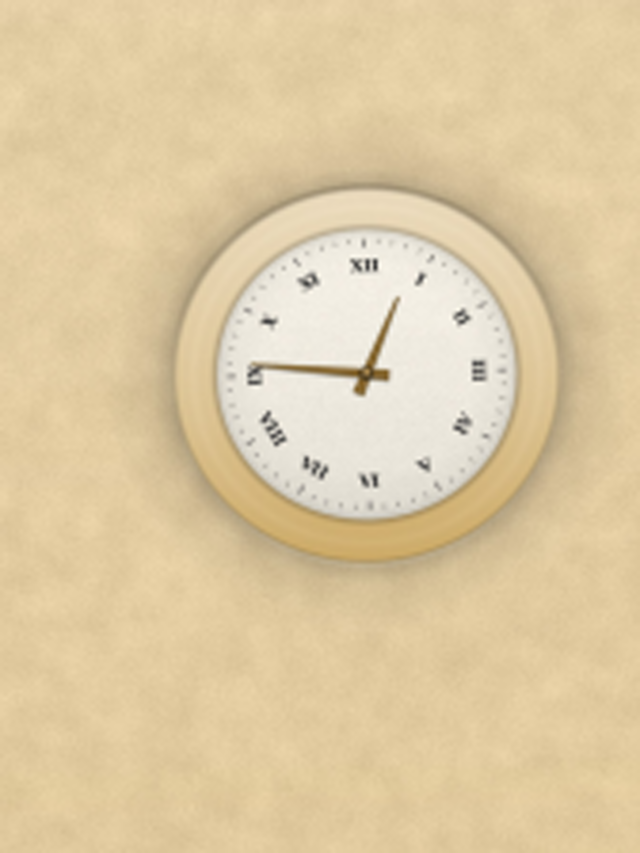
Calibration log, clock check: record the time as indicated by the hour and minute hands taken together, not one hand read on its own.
12:46
